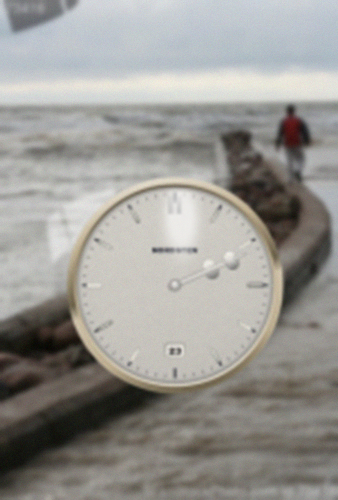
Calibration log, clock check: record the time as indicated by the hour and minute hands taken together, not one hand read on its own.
2:11
